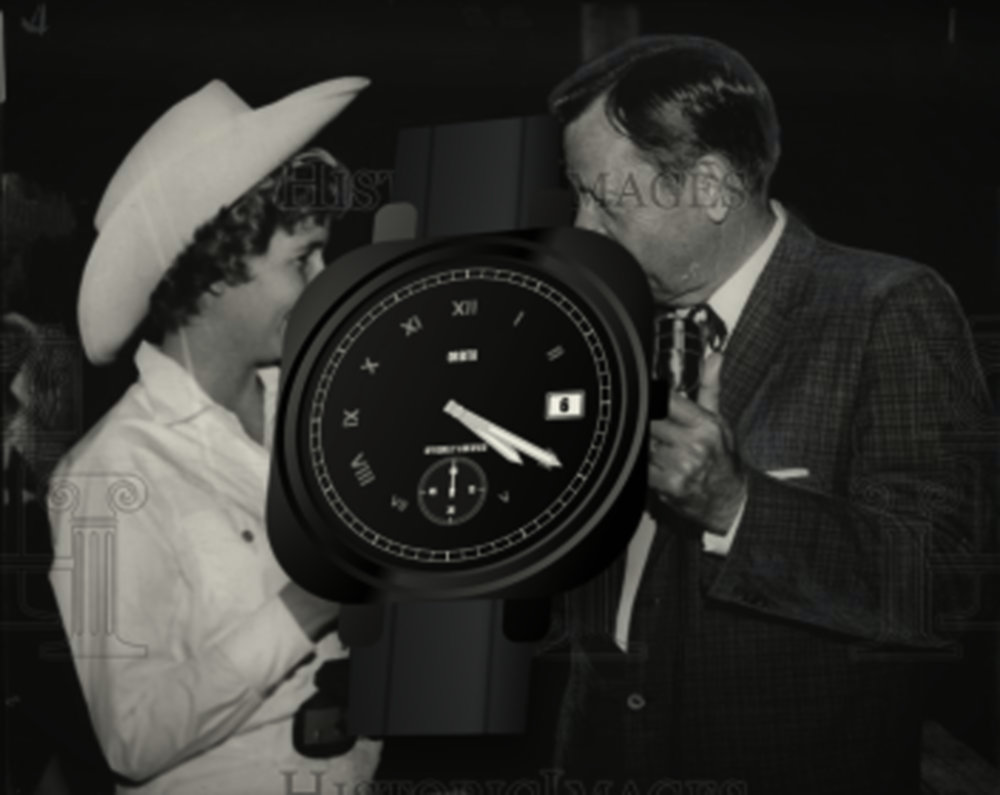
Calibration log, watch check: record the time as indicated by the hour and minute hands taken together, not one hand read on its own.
4:20
